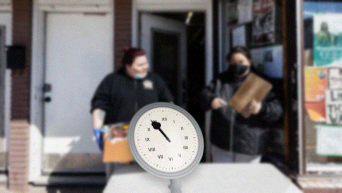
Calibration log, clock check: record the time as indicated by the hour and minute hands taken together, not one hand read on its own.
10:54
